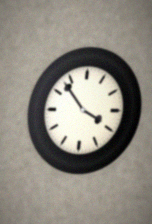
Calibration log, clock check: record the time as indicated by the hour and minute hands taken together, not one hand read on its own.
3:53
